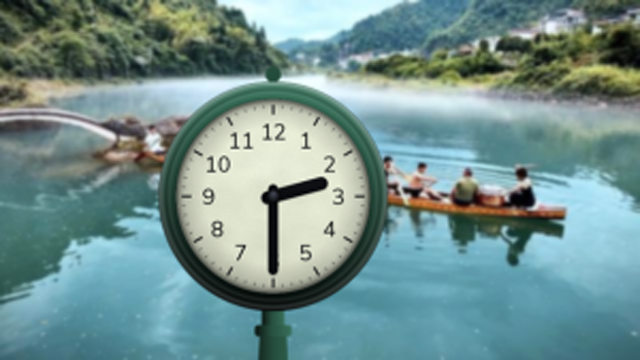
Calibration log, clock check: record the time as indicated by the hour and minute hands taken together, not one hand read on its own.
2:30
